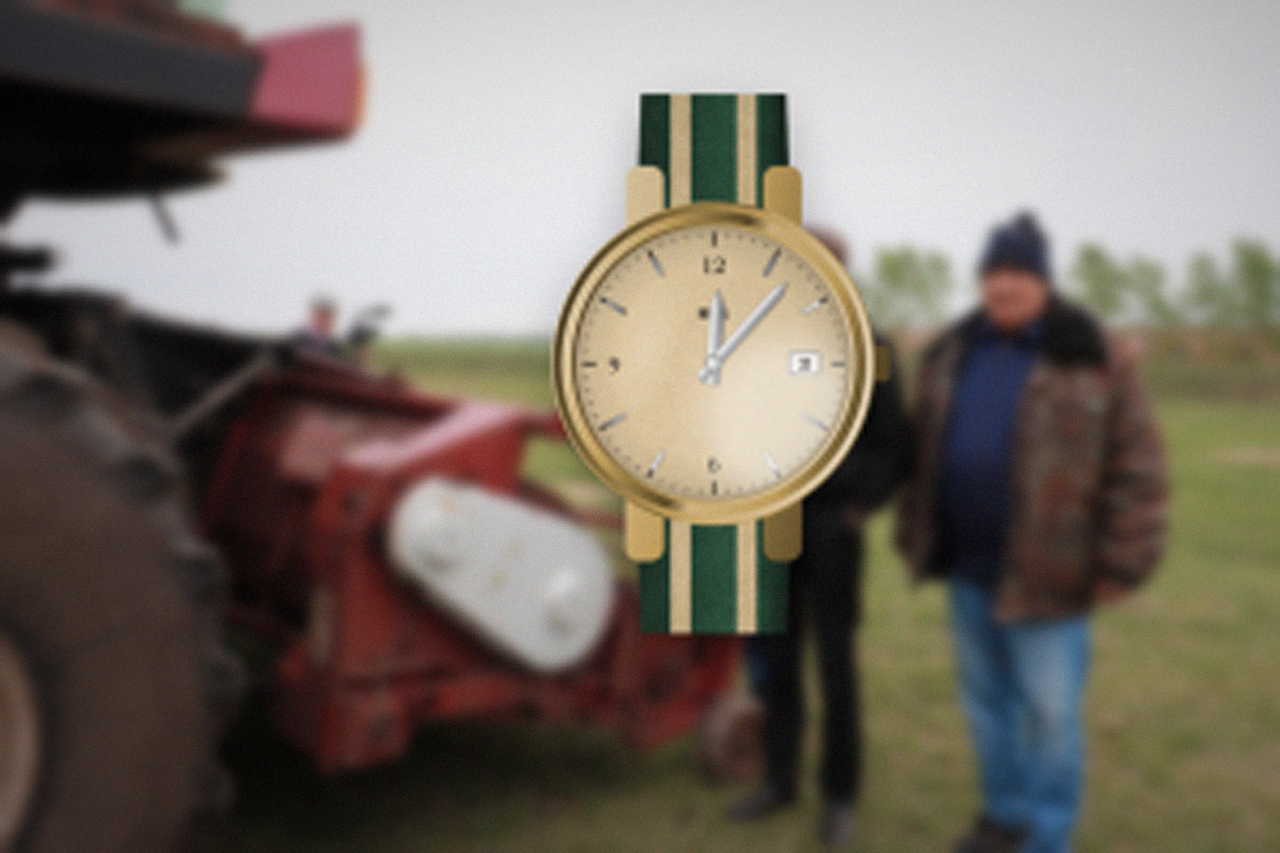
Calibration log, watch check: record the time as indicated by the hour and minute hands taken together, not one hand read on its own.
12:07
